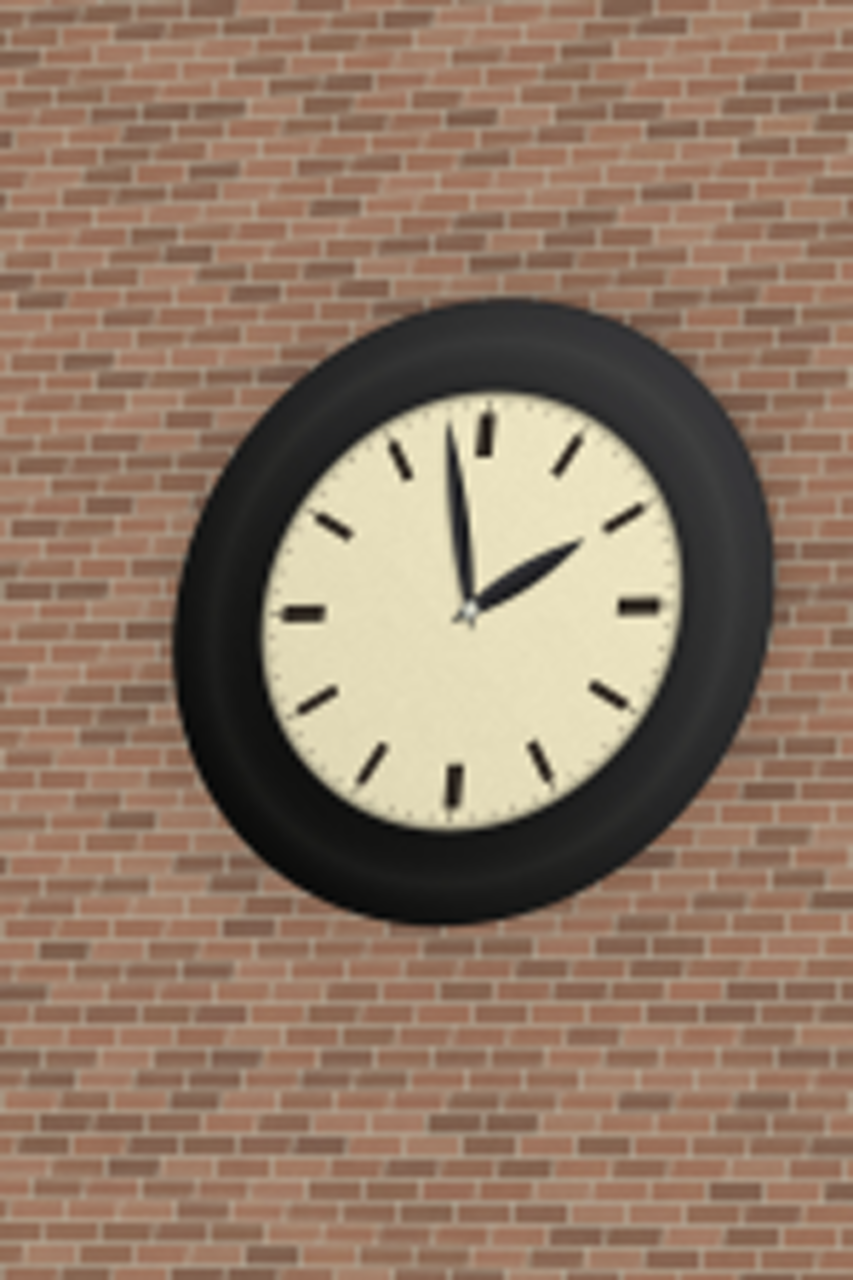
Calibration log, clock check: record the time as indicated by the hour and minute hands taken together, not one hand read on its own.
1:58
